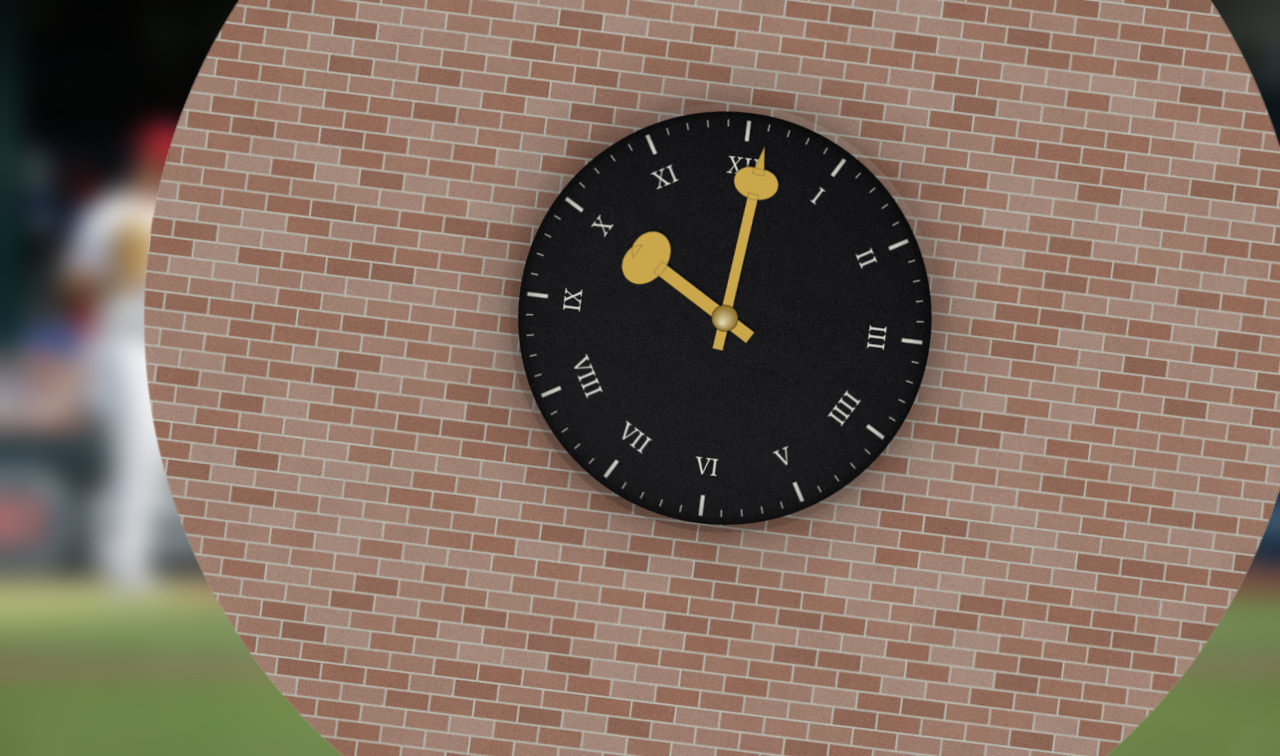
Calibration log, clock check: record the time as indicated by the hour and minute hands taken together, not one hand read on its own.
10:01
